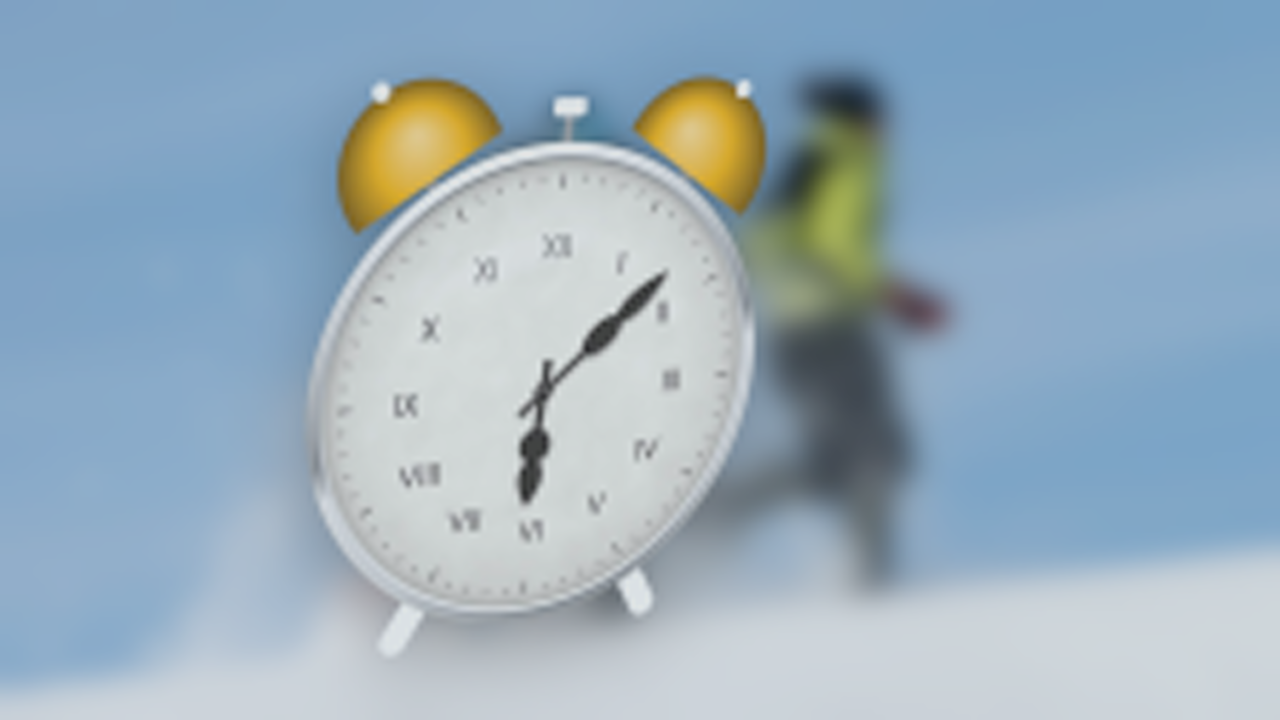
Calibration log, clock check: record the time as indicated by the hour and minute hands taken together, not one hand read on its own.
6:08
